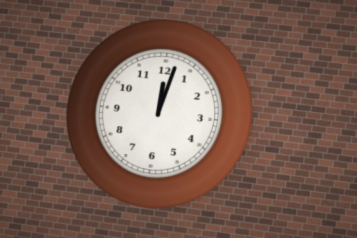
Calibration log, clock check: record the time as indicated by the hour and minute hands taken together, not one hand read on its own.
12:02
